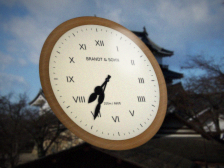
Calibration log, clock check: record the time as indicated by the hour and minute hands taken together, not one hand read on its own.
7:35
